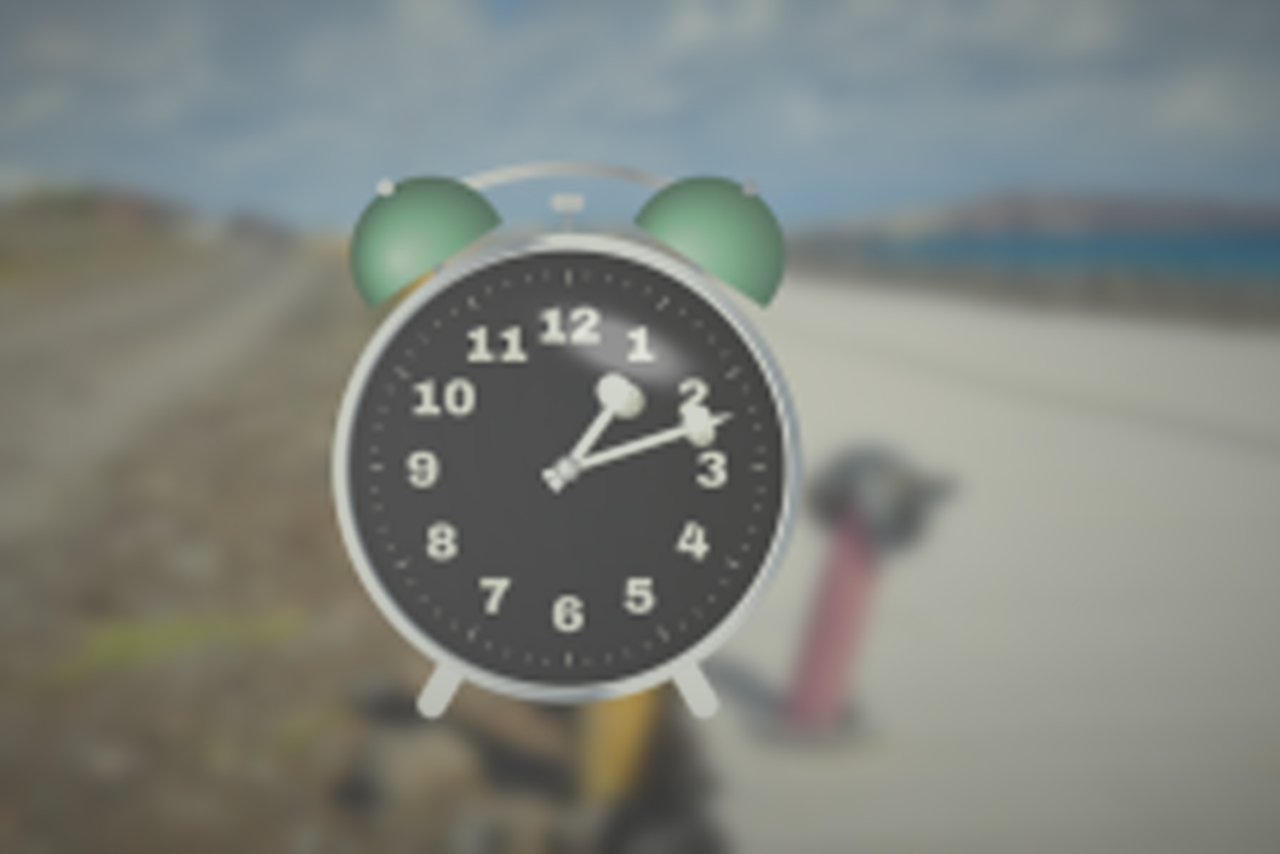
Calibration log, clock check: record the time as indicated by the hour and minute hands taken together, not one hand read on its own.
1:12
